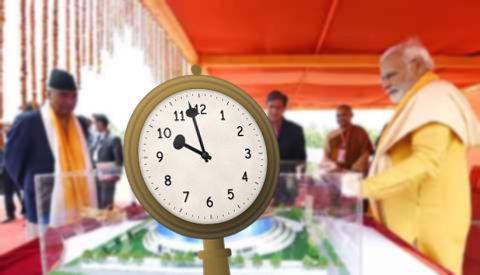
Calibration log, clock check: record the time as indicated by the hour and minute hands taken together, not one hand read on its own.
9:58
